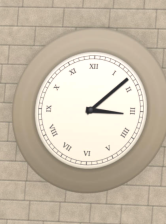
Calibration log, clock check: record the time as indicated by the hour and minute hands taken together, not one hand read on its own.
3:08
